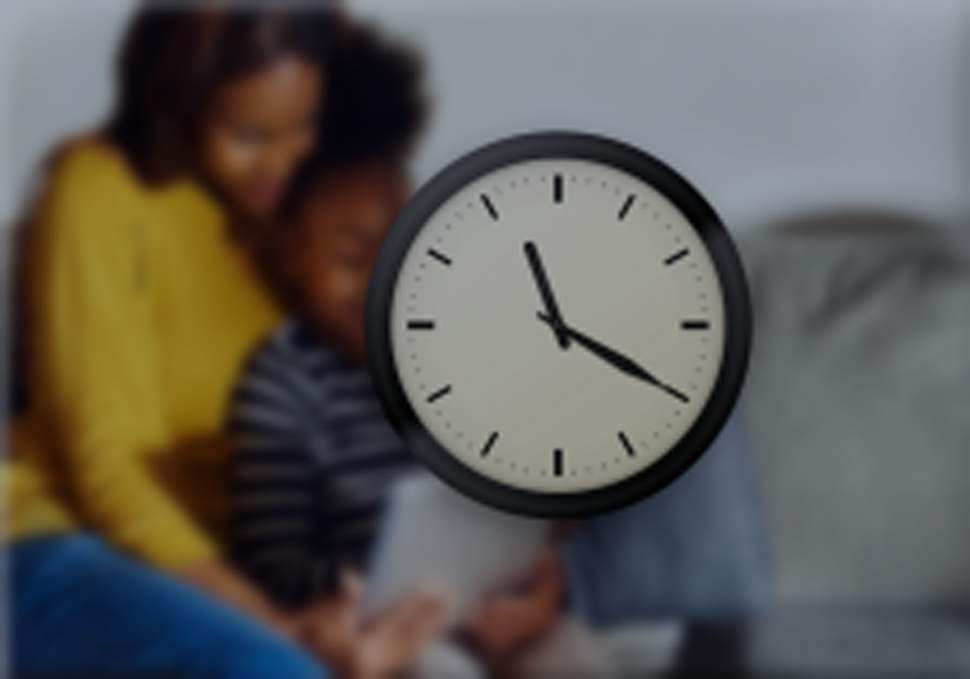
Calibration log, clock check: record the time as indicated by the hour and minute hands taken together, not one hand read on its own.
11:20
